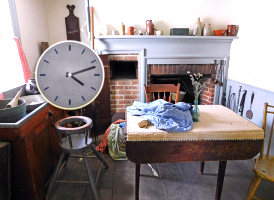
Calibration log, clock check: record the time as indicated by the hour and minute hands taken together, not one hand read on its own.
4:12
